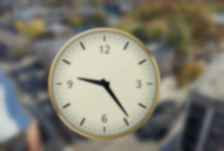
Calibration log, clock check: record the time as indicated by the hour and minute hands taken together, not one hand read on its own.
9:24
